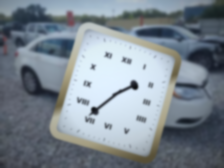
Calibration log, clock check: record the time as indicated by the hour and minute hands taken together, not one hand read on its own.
1:36
